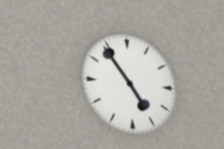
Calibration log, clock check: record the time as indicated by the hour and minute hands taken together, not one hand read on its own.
4:54
